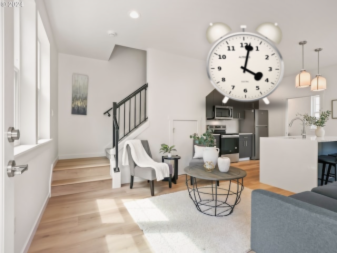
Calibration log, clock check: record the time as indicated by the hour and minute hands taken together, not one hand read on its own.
4:02
